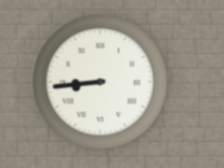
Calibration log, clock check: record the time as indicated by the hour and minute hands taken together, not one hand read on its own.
8:44
